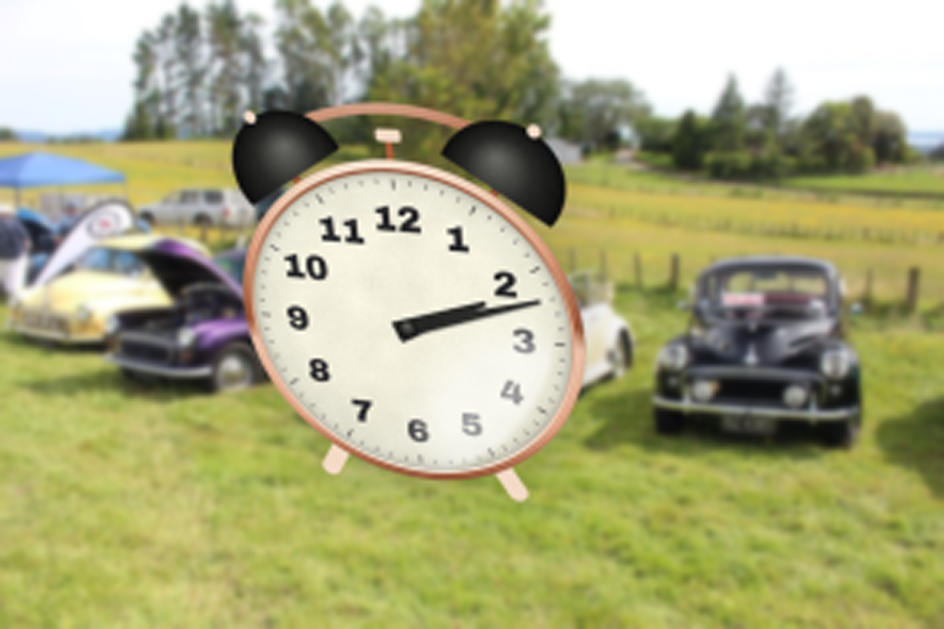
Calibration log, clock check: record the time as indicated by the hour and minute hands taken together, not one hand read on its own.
2:12
